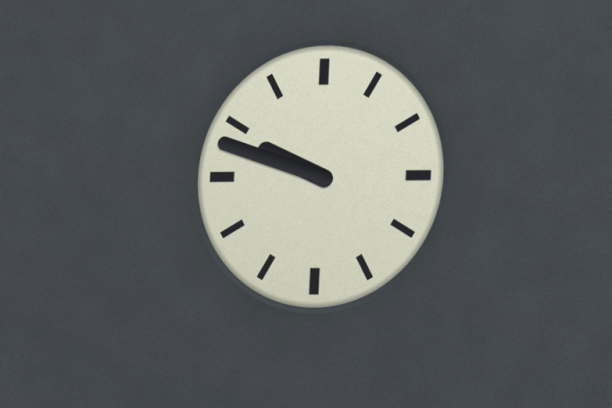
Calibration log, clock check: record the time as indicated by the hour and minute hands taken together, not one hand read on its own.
9:48
